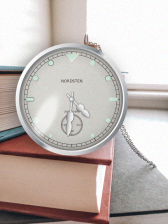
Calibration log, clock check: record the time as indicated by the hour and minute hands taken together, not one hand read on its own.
4:31
